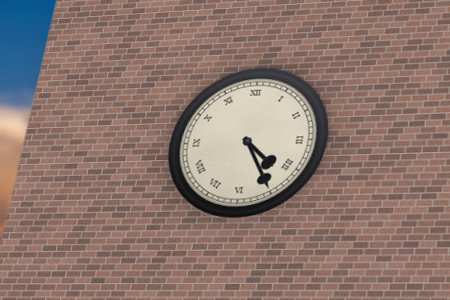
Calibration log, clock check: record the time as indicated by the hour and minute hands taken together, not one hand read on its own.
4:25
